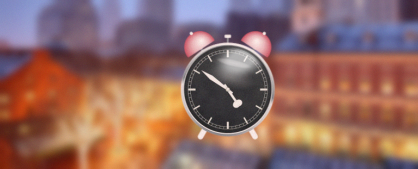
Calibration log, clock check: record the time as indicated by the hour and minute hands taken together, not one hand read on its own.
4:51
